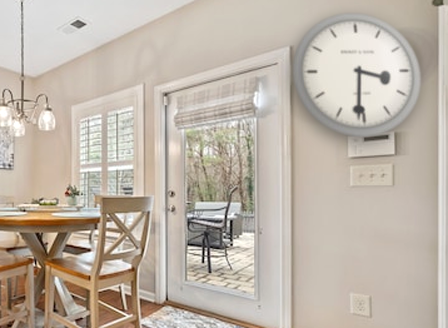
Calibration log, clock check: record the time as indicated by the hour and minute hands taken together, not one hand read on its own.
3:31
